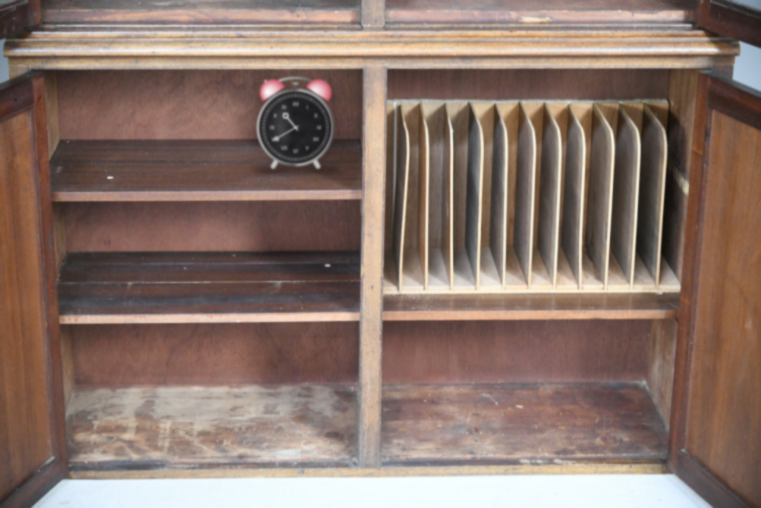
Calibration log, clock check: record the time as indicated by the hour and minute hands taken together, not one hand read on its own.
10:40
